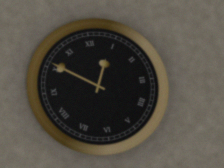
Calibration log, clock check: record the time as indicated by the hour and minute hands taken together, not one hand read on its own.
12:51
